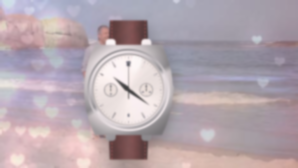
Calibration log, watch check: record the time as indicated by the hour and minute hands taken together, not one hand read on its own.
10:21
